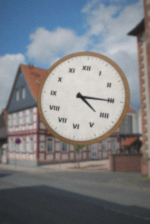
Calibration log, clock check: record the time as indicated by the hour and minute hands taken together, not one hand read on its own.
4:15
